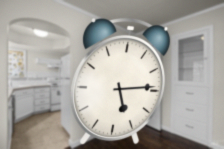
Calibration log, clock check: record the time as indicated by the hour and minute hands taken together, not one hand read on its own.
5:14
